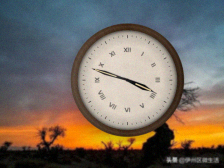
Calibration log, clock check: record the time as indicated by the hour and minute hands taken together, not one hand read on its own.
3:48
